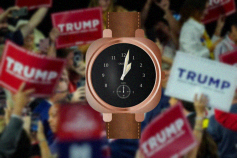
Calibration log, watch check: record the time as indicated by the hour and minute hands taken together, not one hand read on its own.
1:02
